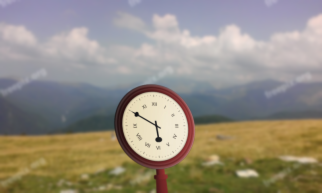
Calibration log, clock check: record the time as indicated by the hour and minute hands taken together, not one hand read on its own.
5:50
